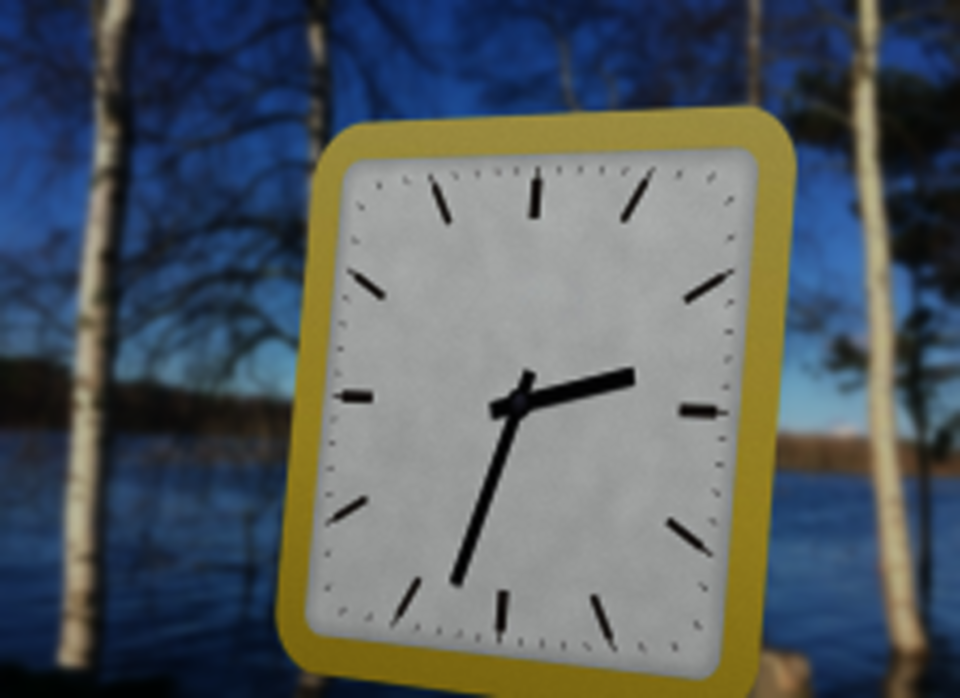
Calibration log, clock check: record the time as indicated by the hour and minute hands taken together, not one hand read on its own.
2:33
